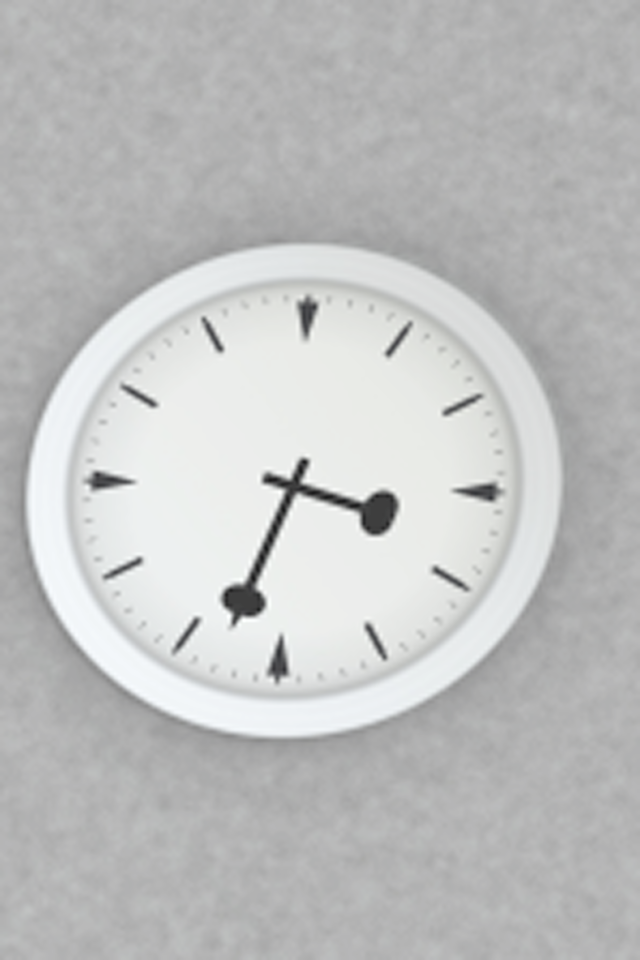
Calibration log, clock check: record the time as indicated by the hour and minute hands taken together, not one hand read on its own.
3:33
